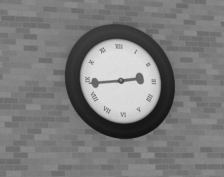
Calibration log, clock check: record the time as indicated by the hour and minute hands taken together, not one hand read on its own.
2:44
